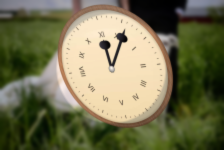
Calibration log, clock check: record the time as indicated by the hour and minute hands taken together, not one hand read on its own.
11:01
